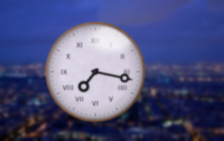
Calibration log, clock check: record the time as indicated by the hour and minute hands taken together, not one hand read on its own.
7:17
